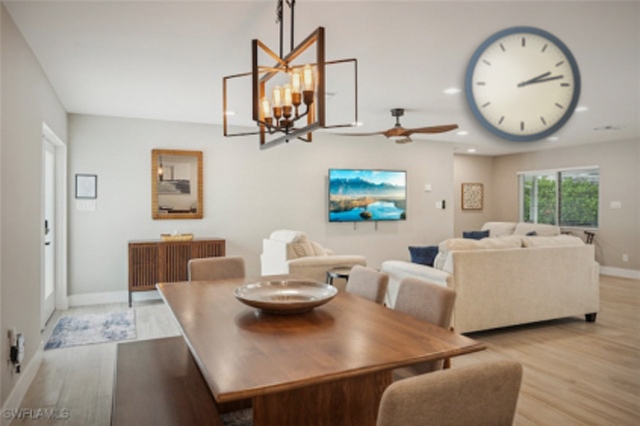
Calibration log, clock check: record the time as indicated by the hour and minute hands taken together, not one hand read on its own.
2:13
